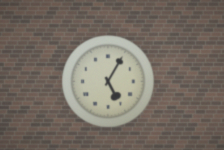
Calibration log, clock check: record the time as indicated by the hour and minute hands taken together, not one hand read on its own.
5:05
